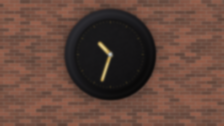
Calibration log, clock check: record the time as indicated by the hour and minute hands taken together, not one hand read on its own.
10:33
